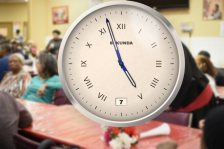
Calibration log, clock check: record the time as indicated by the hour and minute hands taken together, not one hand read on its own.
4:57
